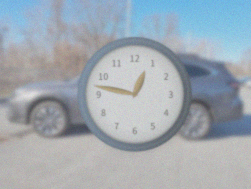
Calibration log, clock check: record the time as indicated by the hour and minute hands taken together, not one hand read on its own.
12:47
